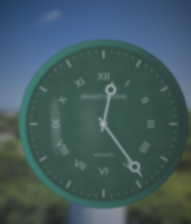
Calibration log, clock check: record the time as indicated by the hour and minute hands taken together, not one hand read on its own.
12:24
